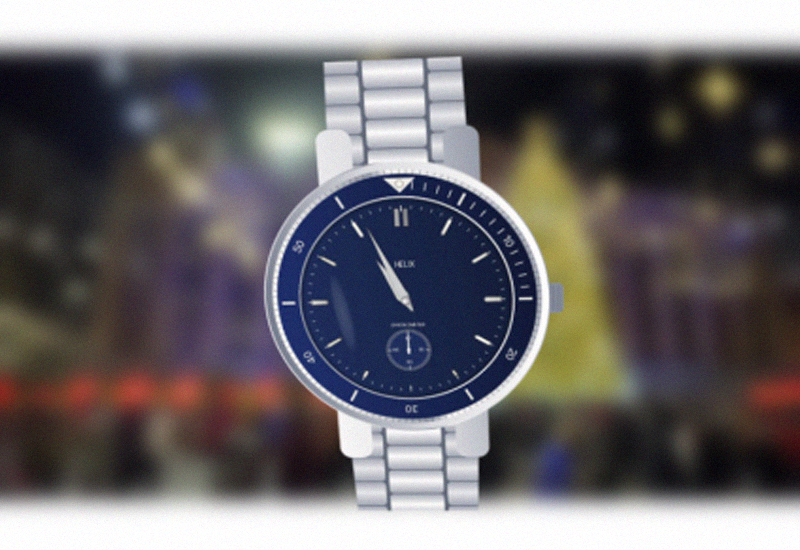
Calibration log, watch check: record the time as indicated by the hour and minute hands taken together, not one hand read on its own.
10:56
